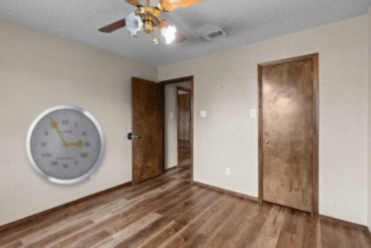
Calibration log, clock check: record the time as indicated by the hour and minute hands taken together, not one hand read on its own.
2:55
